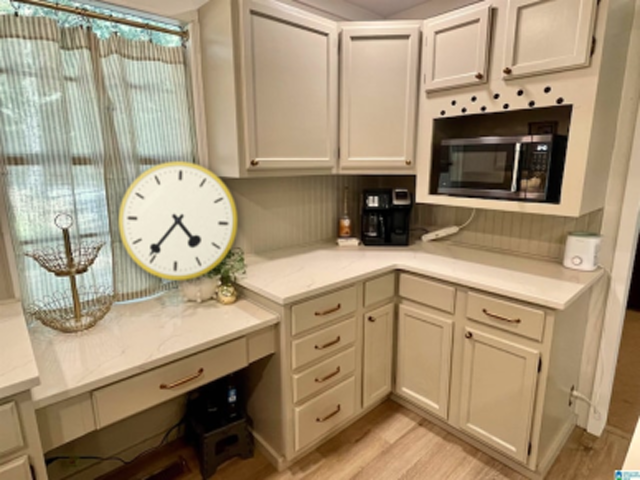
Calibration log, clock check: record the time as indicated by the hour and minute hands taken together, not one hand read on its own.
4:36
